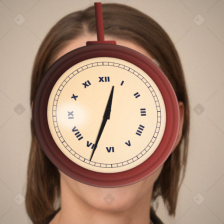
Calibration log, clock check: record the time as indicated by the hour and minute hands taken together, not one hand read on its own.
12:34
